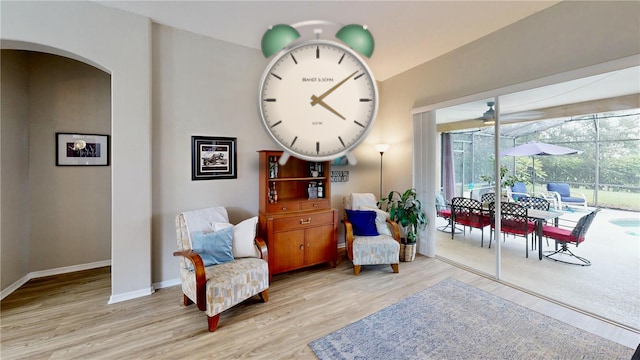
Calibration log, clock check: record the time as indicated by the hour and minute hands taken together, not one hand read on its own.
4:09
